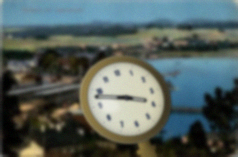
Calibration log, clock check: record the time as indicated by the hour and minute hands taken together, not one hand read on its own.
3:48
